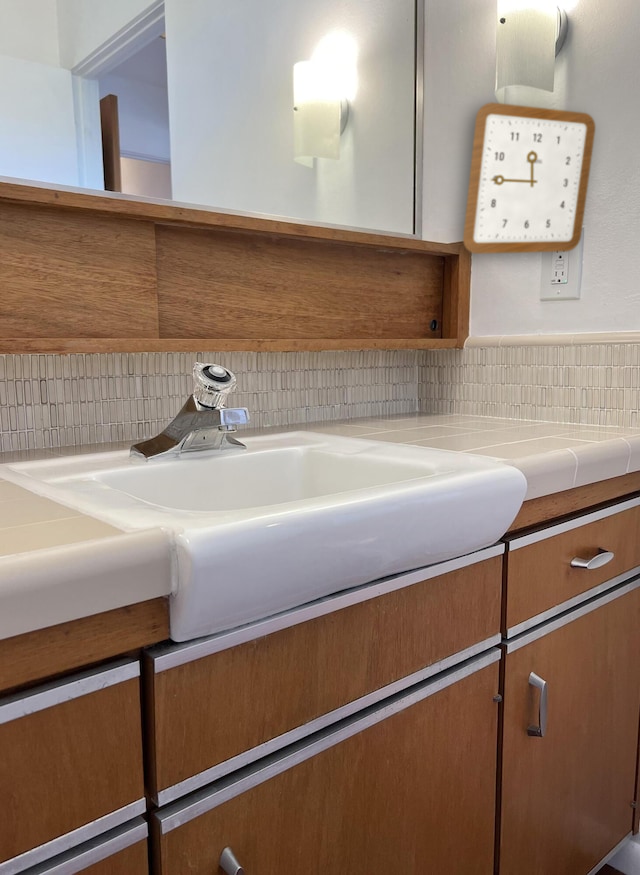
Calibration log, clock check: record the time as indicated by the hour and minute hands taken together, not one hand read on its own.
11:45
